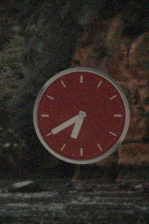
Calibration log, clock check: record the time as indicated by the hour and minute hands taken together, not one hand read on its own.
6:40
